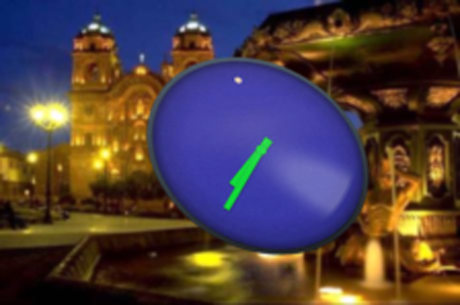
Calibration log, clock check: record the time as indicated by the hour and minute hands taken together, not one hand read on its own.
7:37
